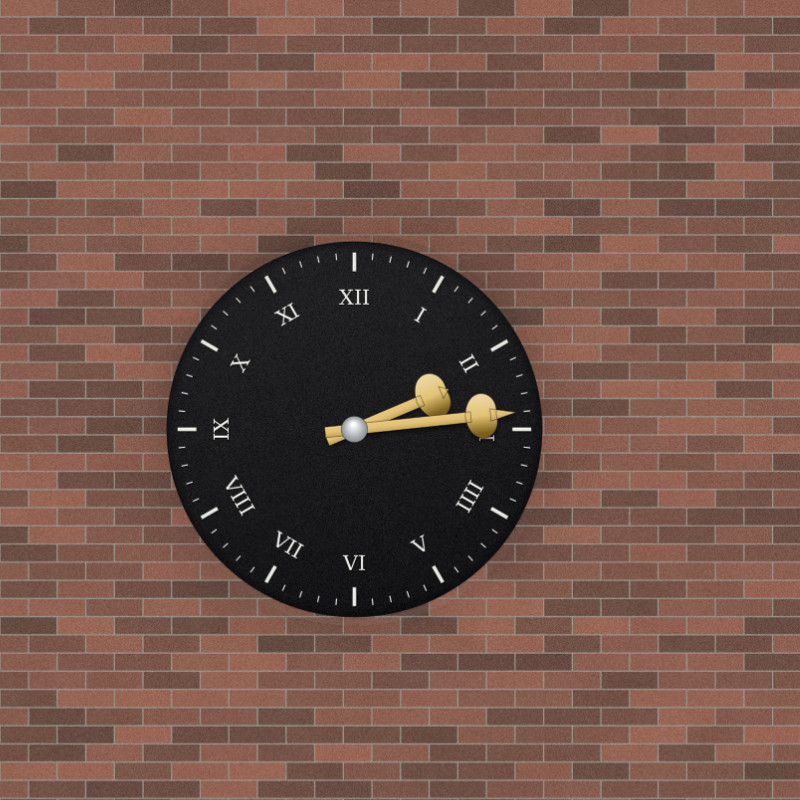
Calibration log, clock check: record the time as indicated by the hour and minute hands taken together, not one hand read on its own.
2:14
